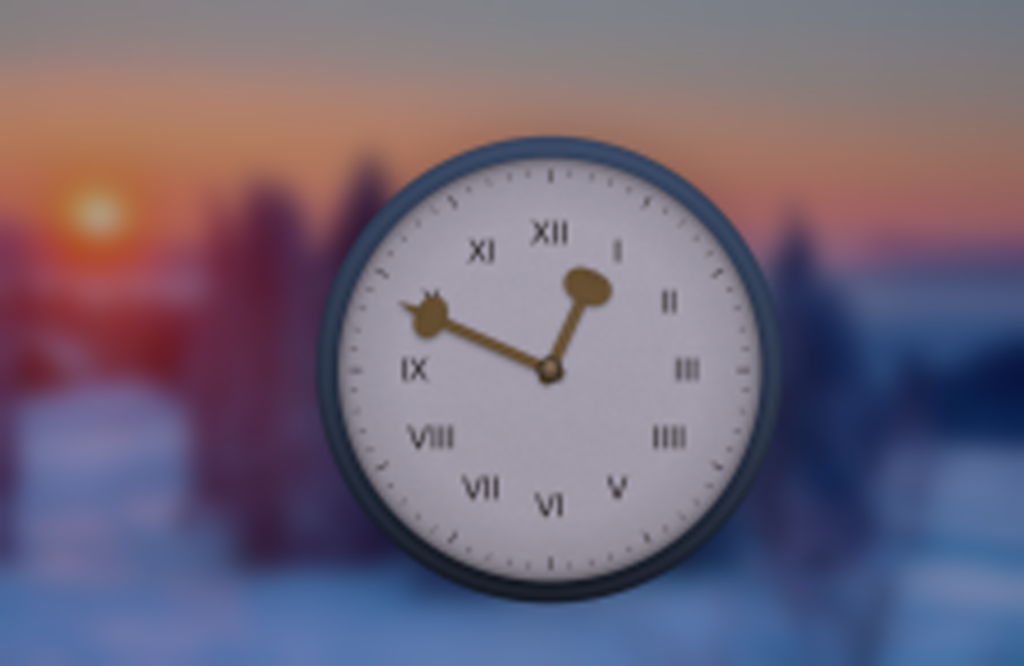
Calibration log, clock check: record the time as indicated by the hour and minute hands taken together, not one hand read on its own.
12:49
